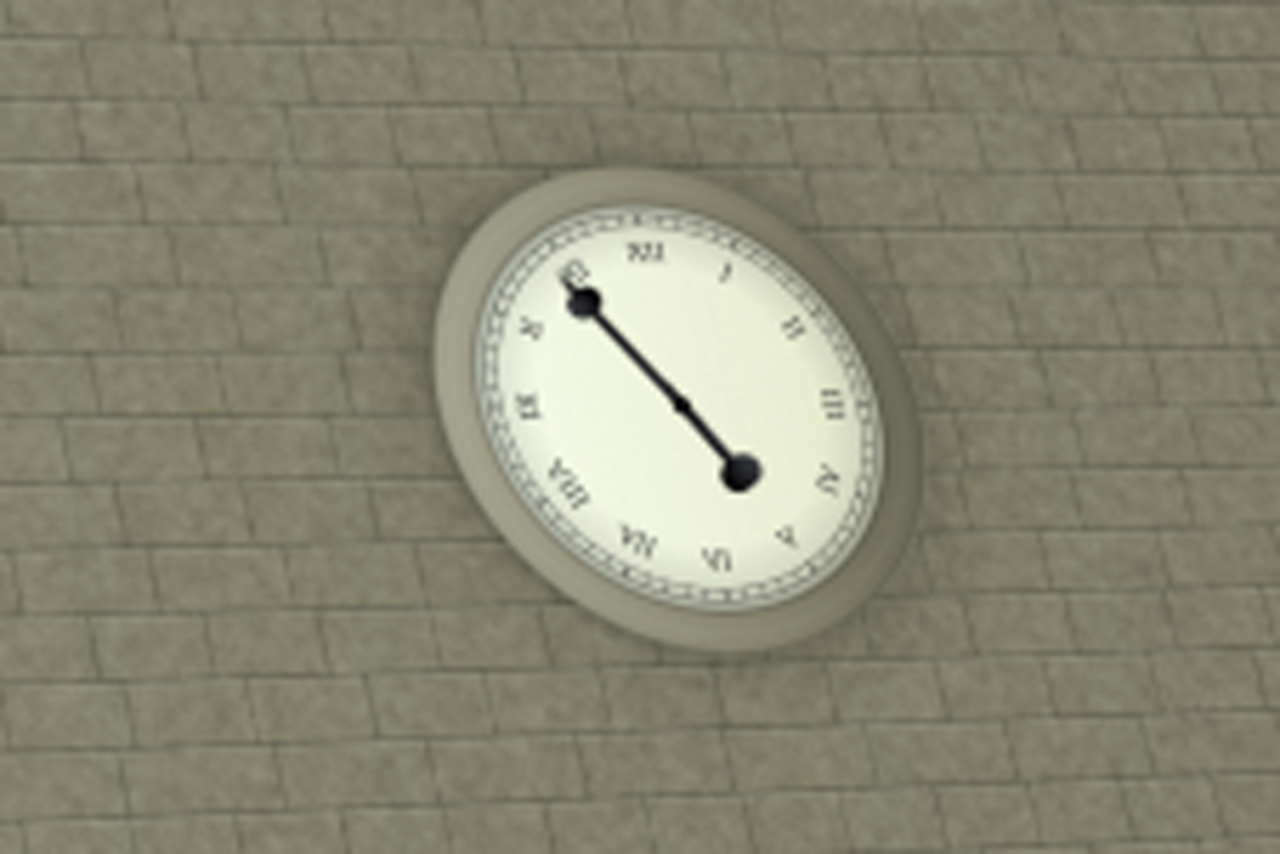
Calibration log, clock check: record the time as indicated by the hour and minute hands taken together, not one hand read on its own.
4:54
